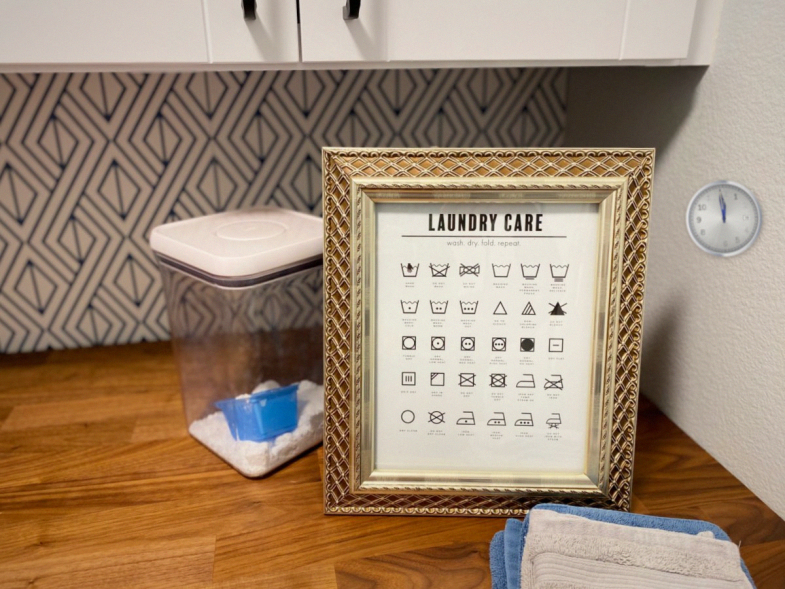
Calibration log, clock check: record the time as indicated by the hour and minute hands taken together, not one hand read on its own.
11:59
